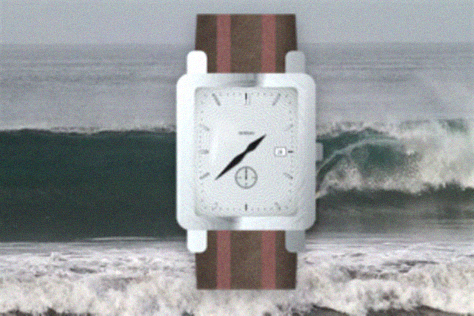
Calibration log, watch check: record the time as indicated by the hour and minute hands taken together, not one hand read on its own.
1:38
